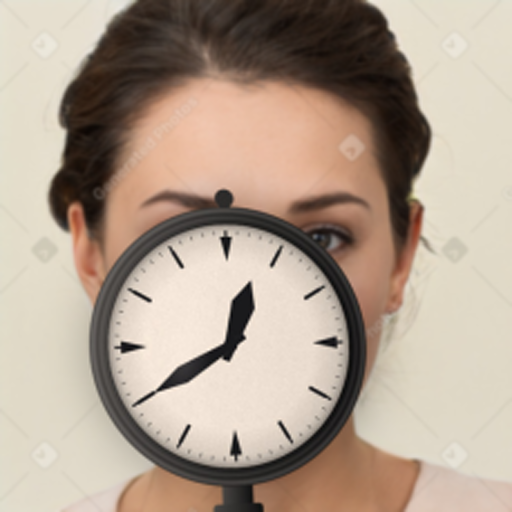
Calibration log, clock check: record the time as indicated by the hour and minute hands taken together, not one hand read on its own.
12:40
